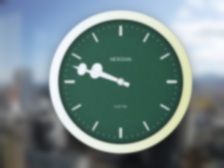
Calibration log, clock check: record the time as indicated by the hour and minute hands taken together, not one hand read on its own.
9:48
